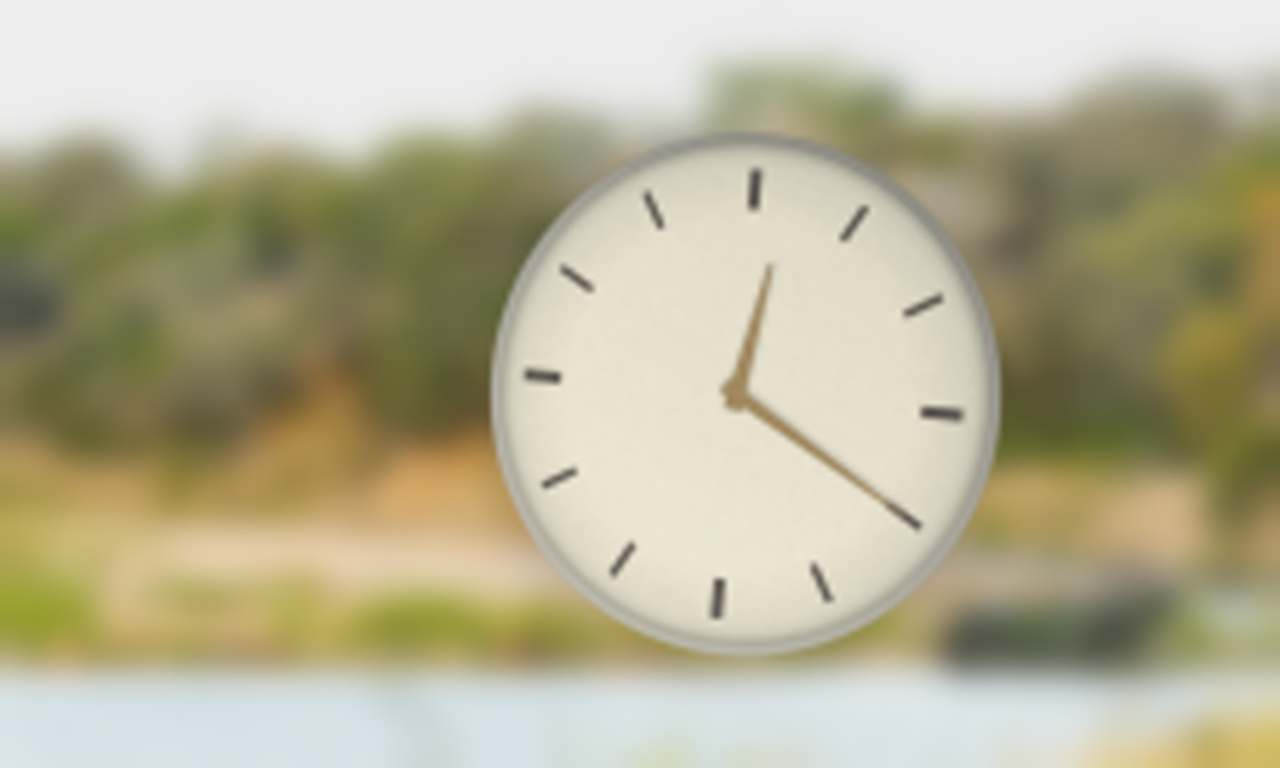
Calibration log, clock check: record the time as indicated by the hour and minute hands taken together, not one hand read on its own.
12:20
